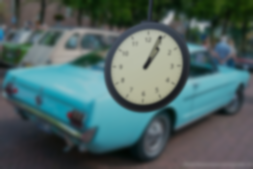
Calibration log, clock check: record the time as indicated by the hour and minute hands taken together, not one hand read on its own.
1:04
